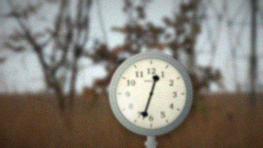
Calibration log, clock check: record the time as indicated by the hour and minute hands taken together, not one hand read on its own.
12:33
